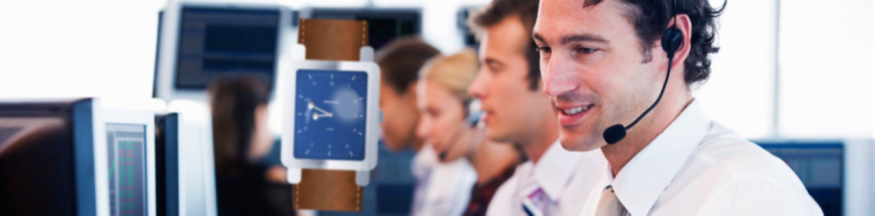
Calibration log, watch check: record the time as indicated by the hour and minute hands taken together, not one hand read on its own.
8:49
